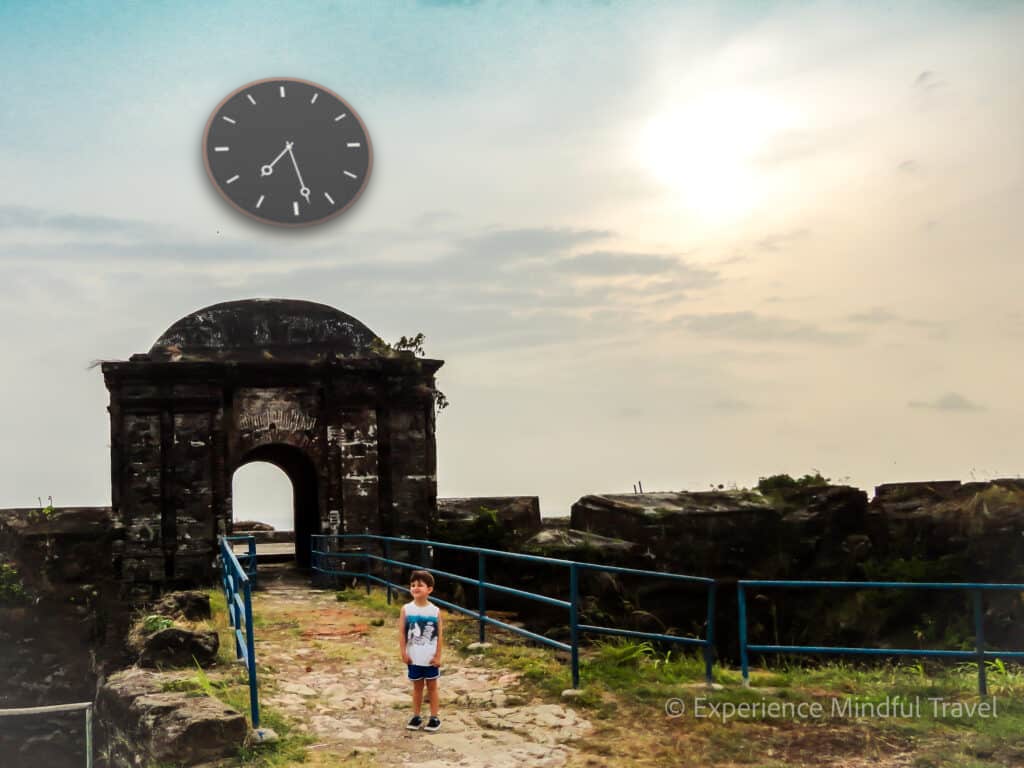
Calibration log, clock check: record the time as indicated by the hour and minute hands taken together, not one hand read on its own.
7:28
